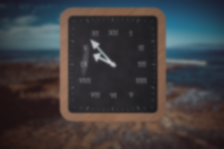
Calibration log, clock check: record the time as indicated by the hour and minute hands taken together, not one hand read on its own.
9:53
